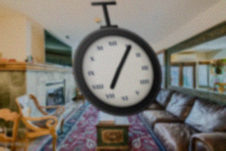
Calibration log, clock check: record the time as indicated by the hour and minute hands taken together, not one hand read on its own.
7:06
